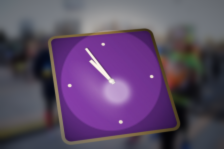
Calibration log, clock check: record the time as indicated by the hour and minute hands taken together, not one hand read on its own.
10:56
